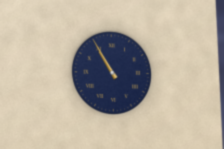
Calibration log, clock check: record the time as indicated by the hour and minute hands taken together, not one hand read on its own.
10:55
